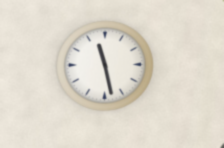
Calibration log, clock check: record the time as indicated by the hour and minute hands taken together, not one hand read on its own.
11:28
